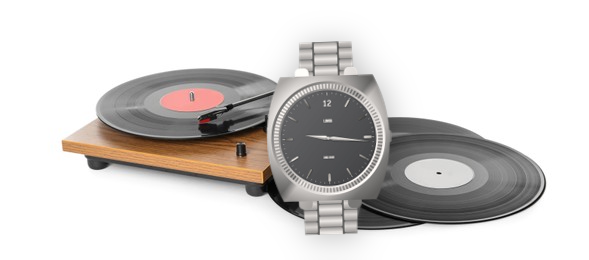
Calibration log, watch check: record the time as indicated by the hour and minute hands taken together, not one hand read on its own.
9:16
